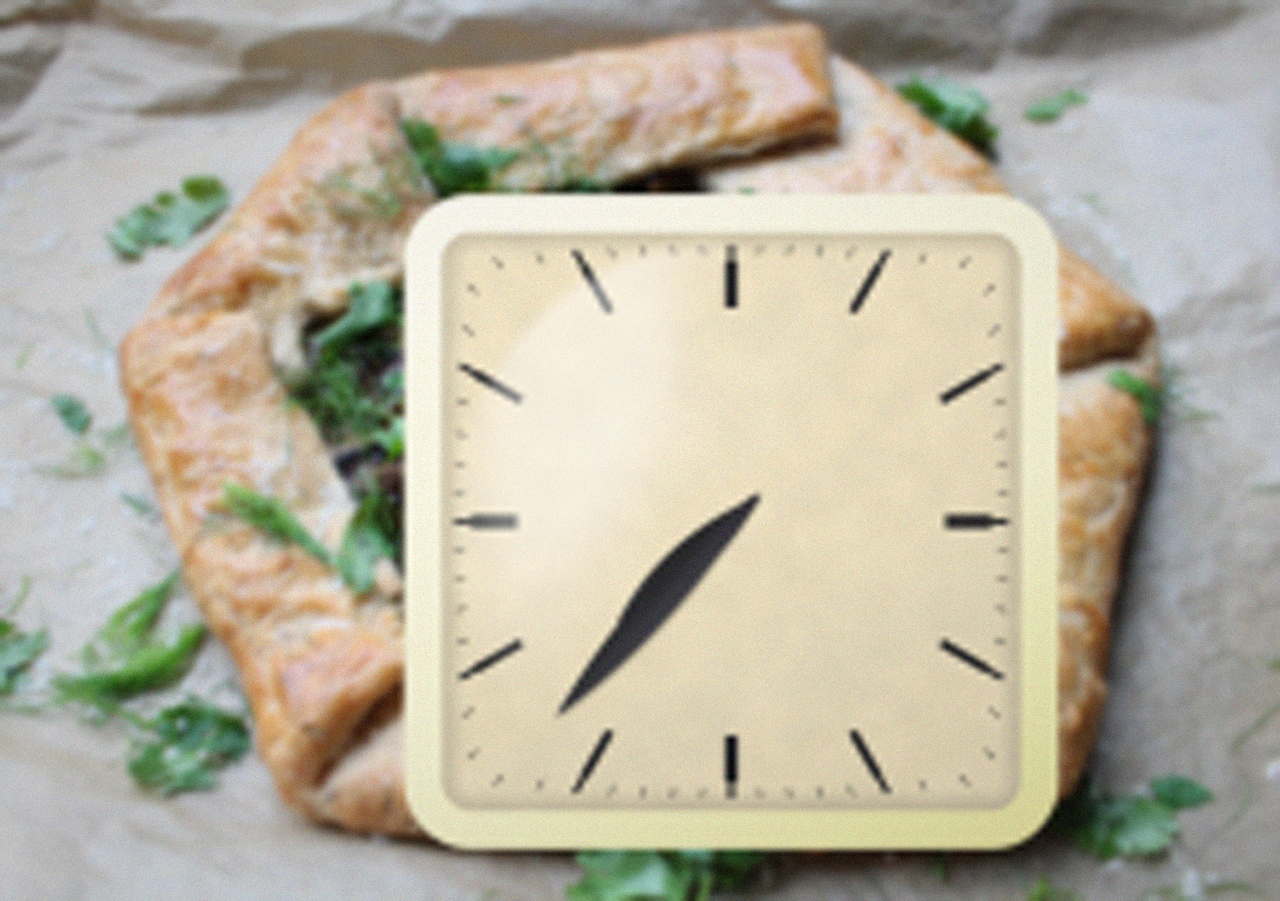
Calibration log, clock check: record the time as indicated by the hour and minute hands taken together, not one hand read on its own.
7:37
